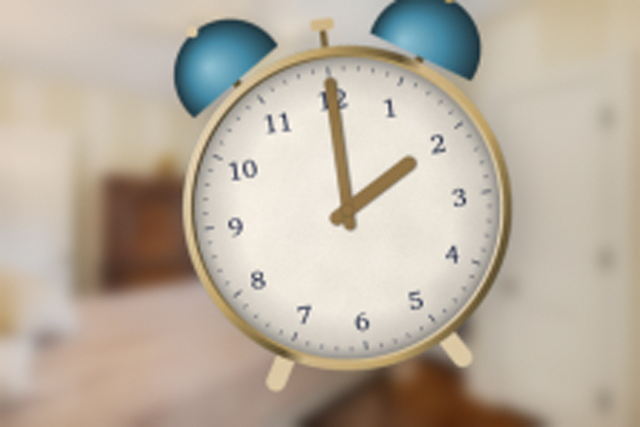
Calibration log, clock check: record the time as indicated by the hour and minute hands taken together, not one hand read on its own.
2:00
